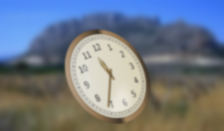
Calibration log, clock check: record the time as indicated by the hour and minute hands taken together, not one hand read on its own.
11:36
